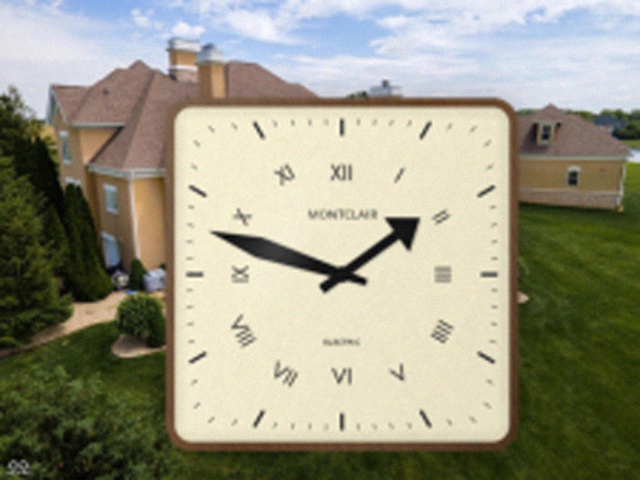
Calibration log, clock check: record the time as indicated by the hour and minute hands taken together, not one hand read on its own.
1:48
